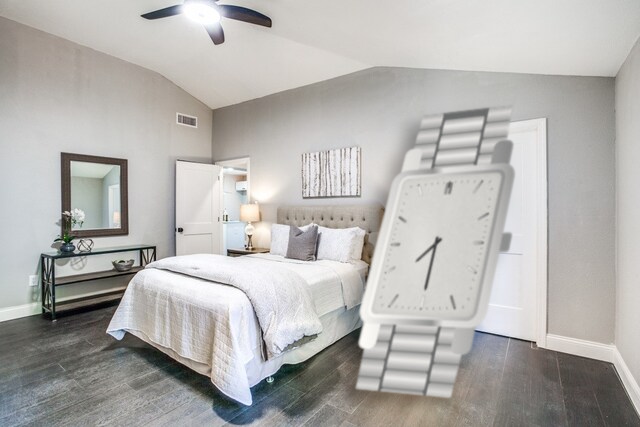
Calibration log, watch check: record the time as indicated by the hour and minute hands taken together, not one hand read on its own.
7:30
